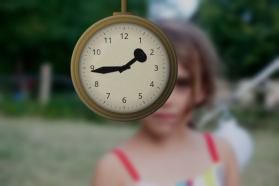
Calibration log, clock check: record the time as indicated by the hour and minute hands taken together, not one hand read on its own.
1:44
